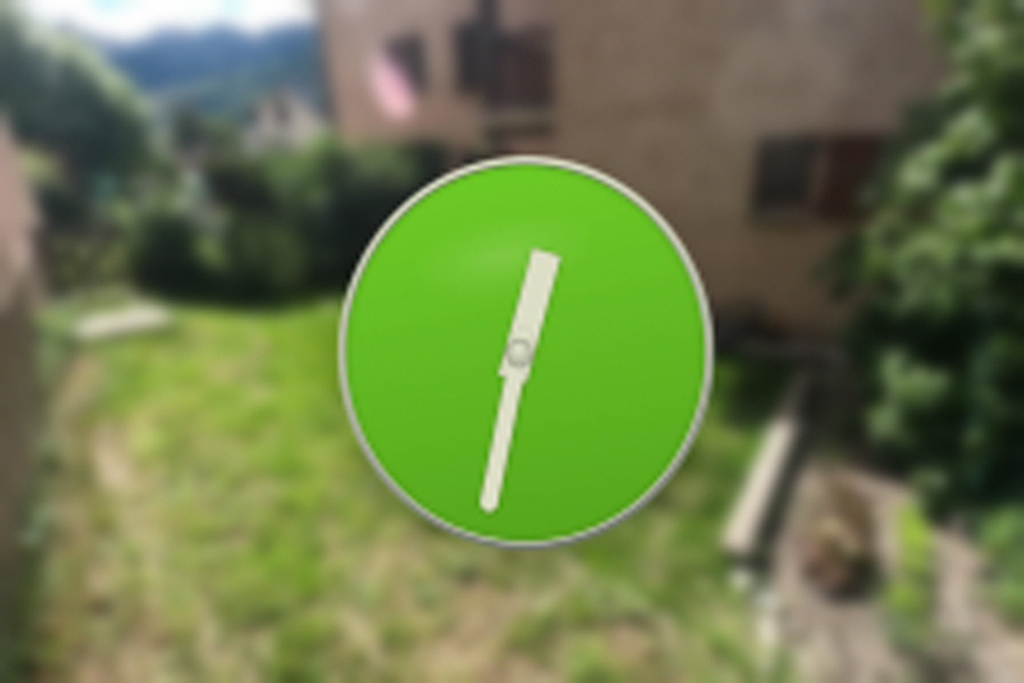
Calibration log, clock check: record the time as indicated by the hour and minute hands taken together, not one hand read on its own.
12:32
